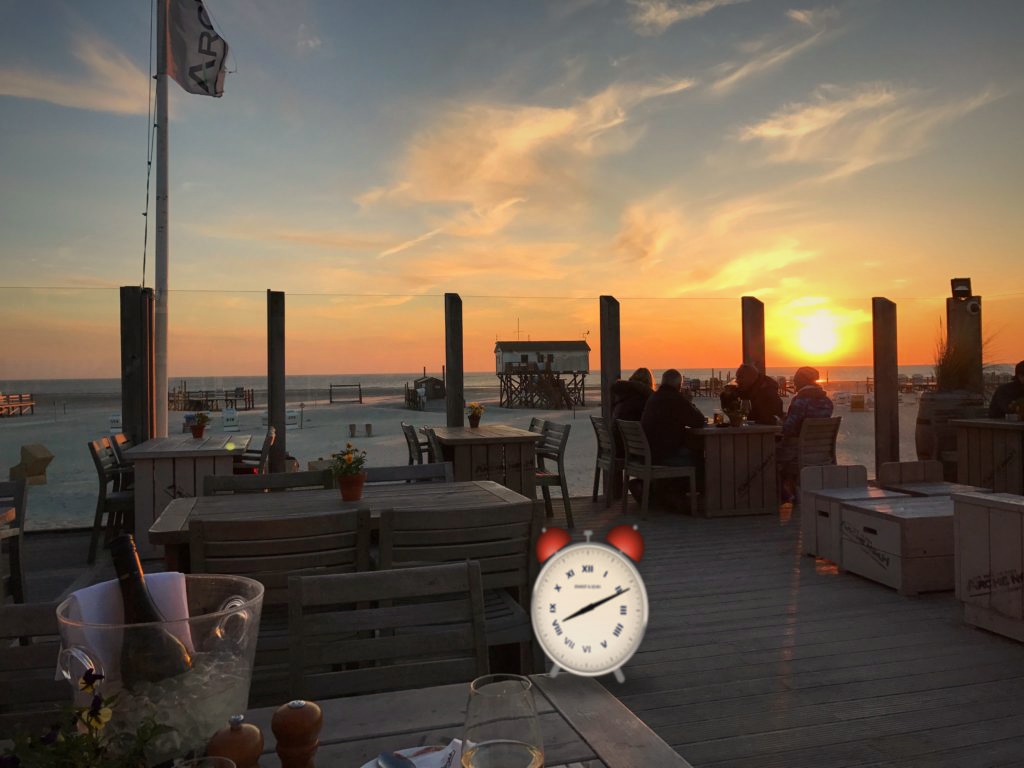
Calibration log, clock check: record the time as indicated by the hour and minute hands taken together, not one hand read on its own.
8:11
